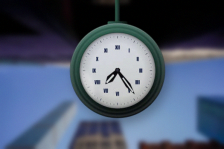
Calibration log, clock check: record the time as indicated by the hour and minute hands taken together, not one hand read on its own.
7:24
